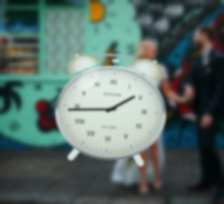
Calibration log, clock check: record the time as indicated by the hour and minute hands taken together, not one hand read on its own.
1:44
